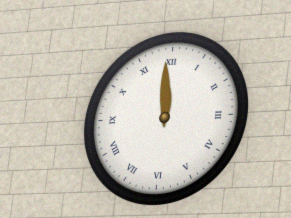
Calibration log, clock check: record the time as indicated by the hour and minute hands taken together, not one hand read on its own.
11:59
